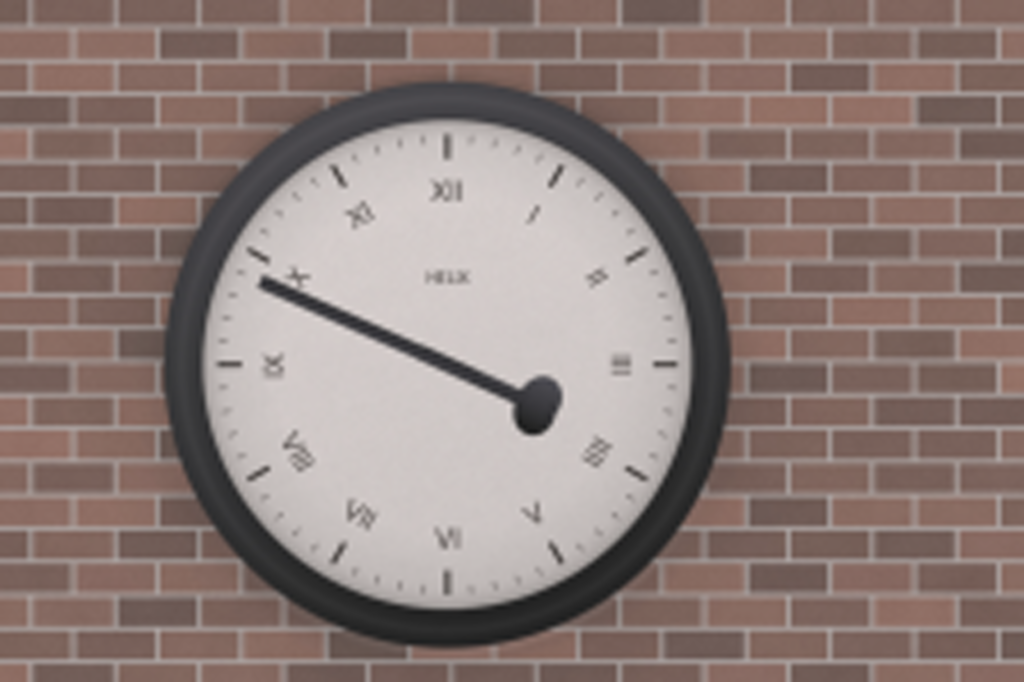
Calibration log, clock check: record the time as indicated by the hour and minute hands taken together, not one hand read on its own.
3:49
